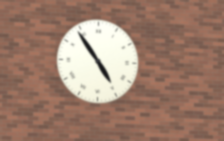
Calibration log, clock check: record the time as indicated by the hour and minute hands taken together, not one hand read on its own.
4:54
